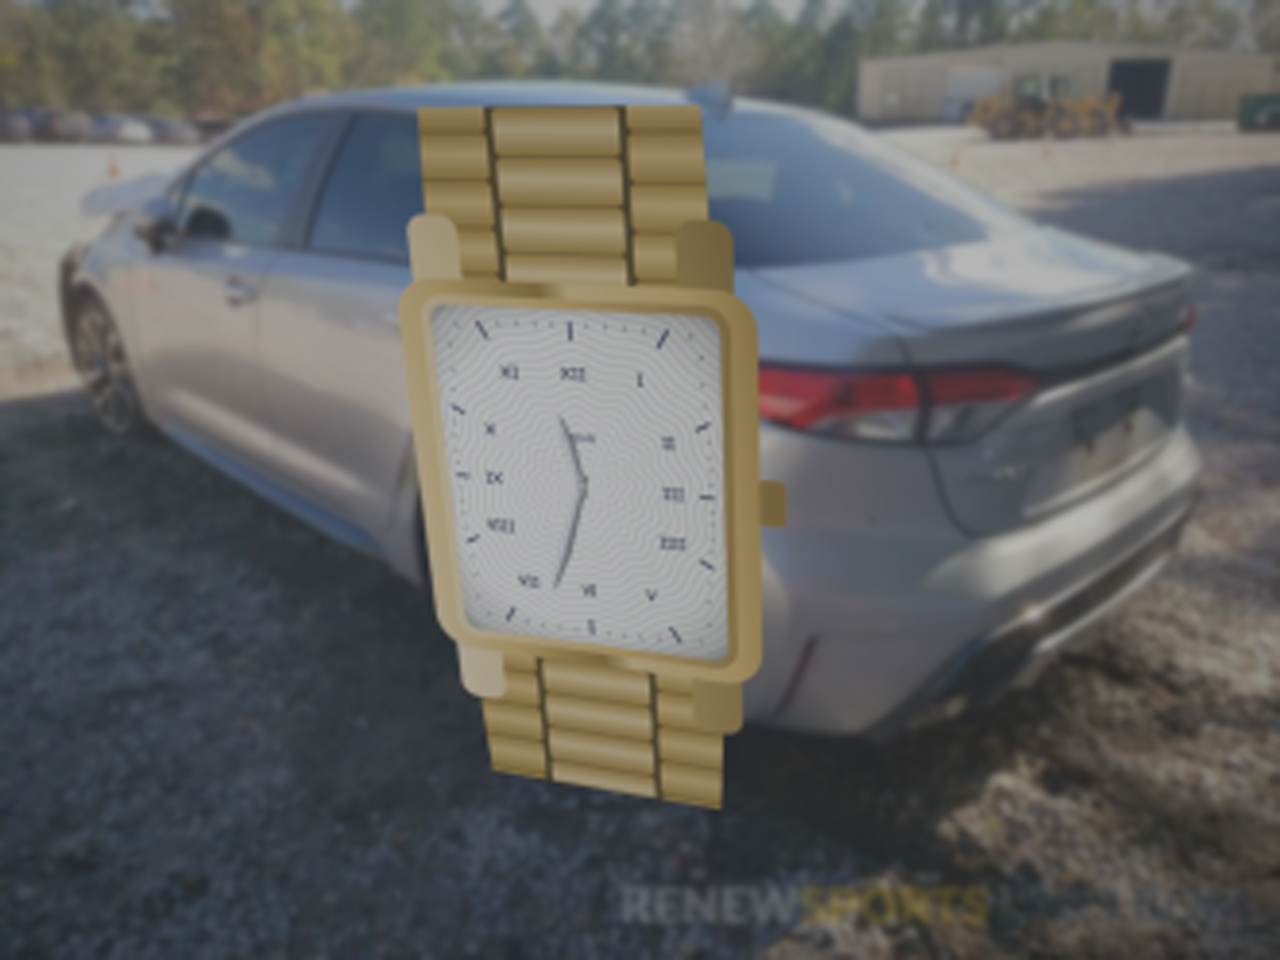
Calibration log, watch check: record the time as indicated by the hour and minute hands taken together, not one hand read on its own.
11:33
